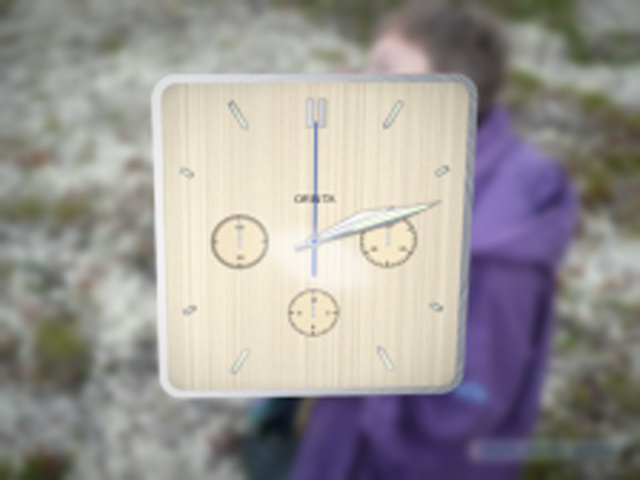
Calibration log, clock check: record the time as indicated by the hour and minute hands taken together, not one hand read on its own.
2:12
